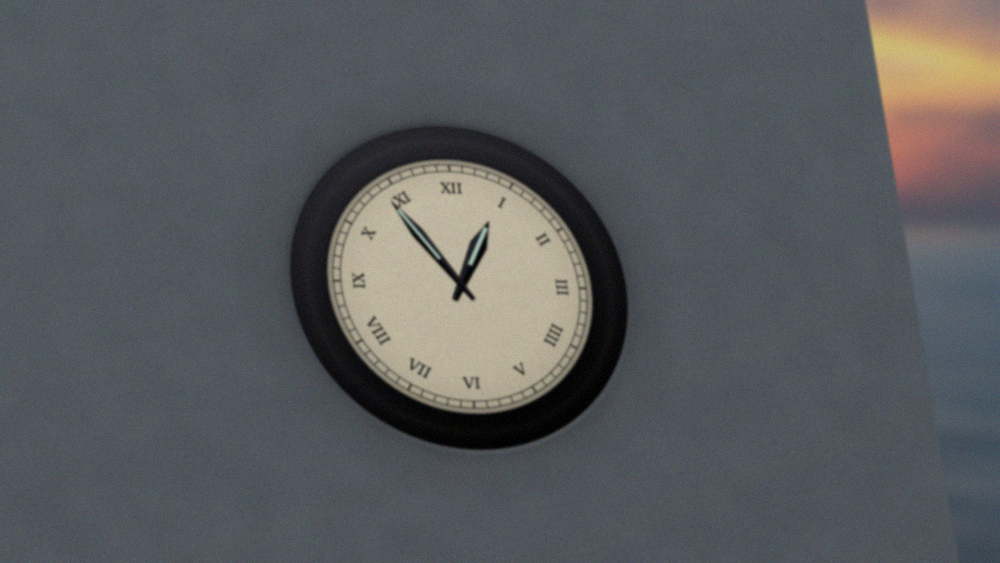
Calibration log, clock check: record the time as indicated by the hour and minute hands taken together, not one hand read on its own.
12:54
